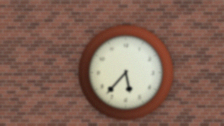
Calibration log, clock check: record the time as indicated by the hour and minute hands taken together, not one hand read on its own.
5:37
